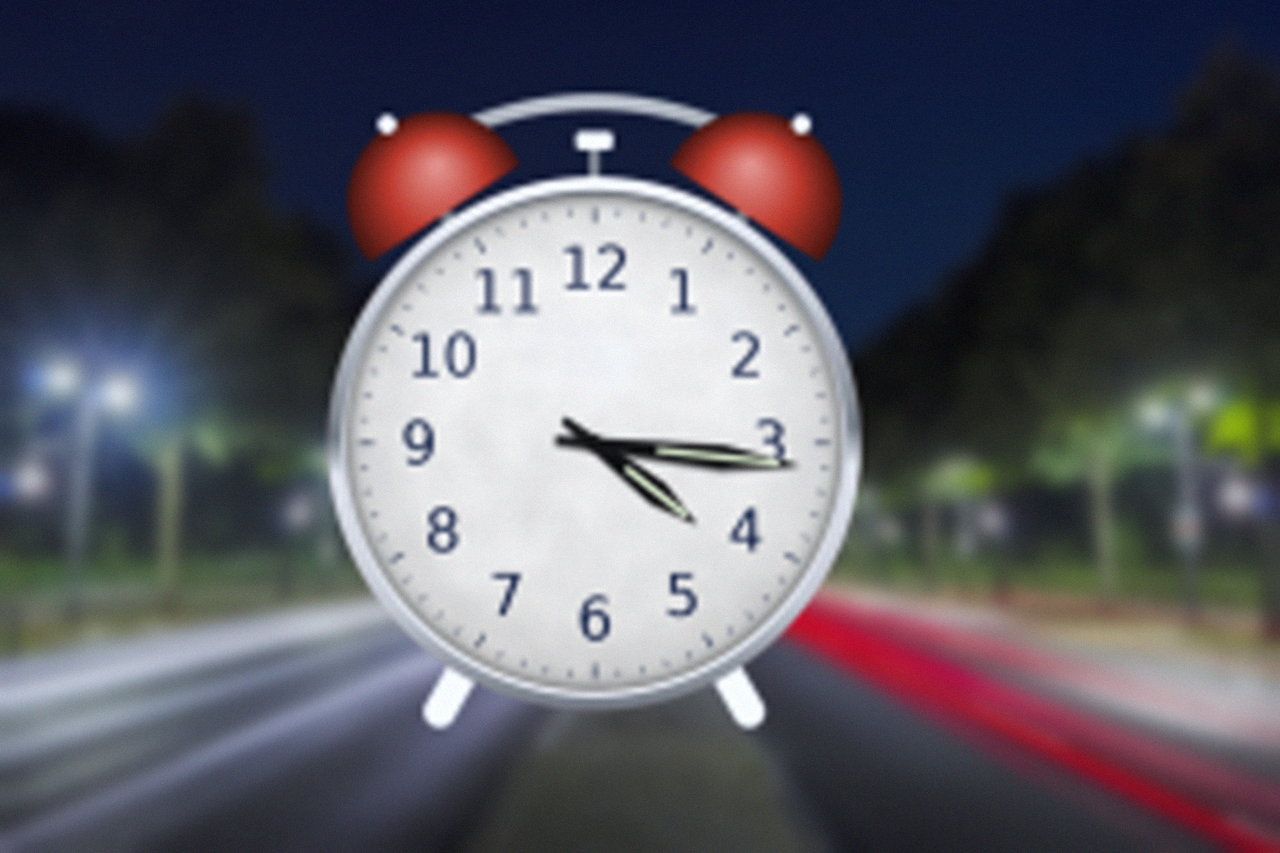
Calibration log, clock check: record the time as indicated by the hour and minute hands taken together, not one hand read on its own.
4:16
